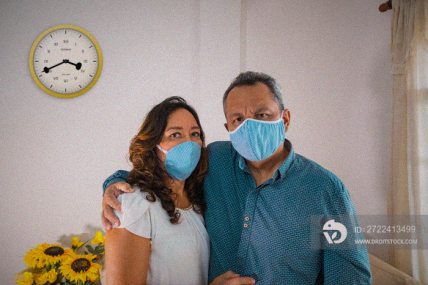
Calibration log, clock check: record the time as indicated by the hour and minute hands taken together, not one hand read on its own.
3:41
